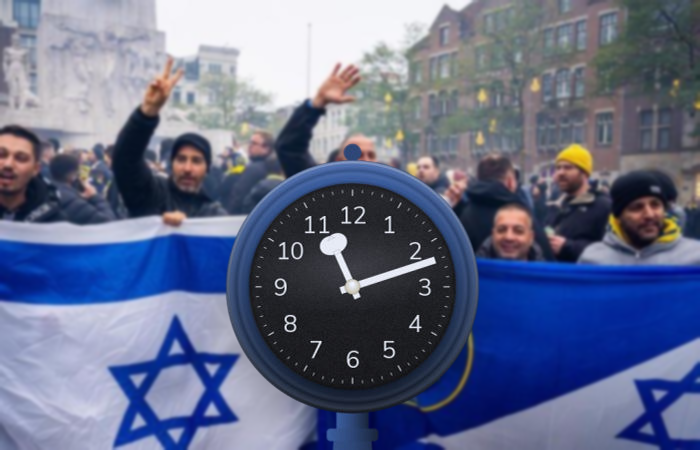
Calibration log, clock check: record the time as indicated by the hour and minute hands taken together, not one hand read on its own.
11:12
